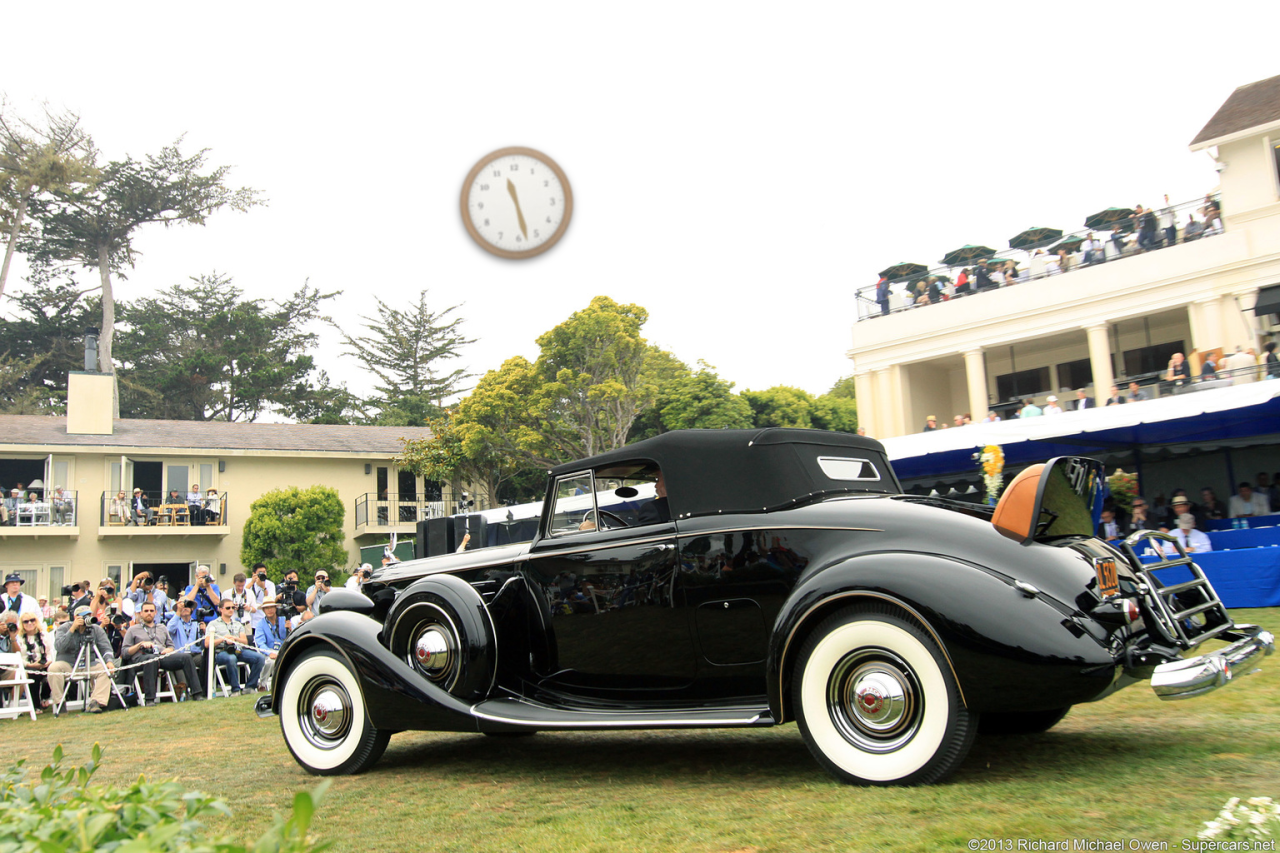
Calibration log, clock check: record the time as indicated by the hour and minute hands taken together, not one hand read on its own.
11:28
